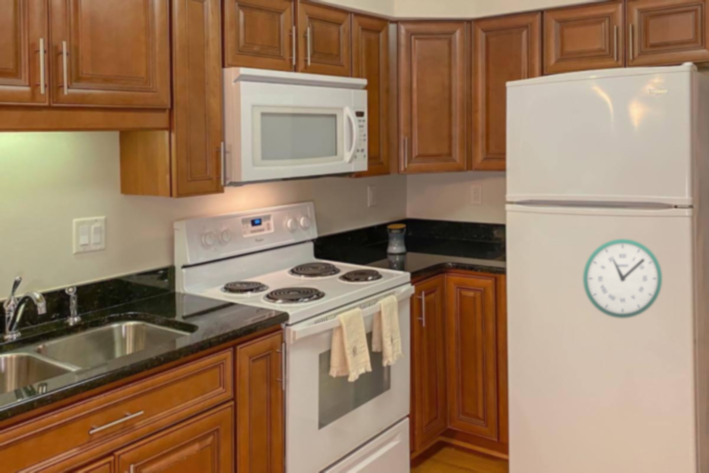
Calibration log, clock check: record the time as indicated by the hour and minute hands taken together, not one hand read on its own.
11:08
